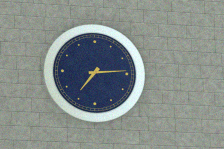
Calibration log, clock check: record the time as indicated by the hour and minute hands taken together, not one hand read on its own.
7:14
